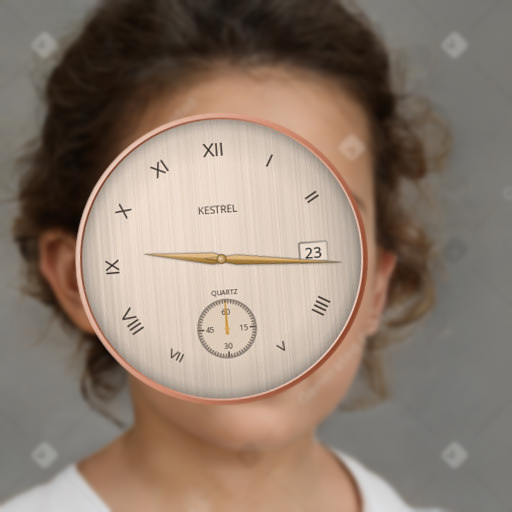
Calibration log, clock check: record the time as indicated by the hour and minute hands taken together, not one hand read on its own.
9:16
